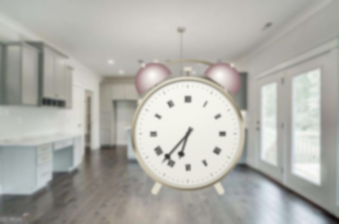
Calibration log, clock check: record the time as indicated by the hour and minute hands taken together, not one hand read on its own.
6:37
